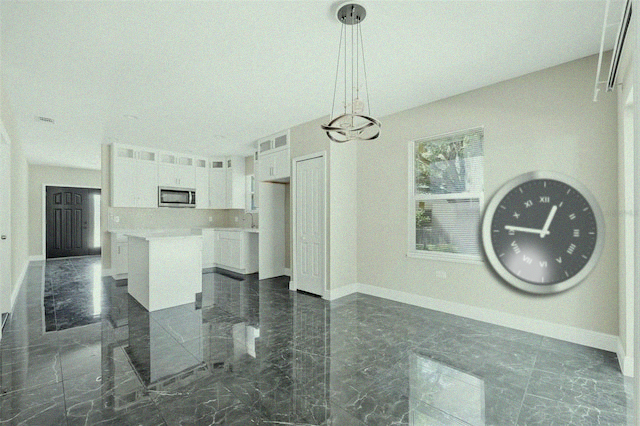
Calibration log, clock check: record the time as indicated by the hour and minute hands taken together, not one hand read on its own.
12:46
